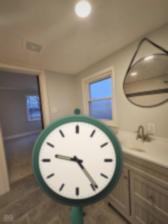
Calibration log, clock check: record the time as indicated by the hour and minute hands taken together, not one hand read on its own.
9:24
